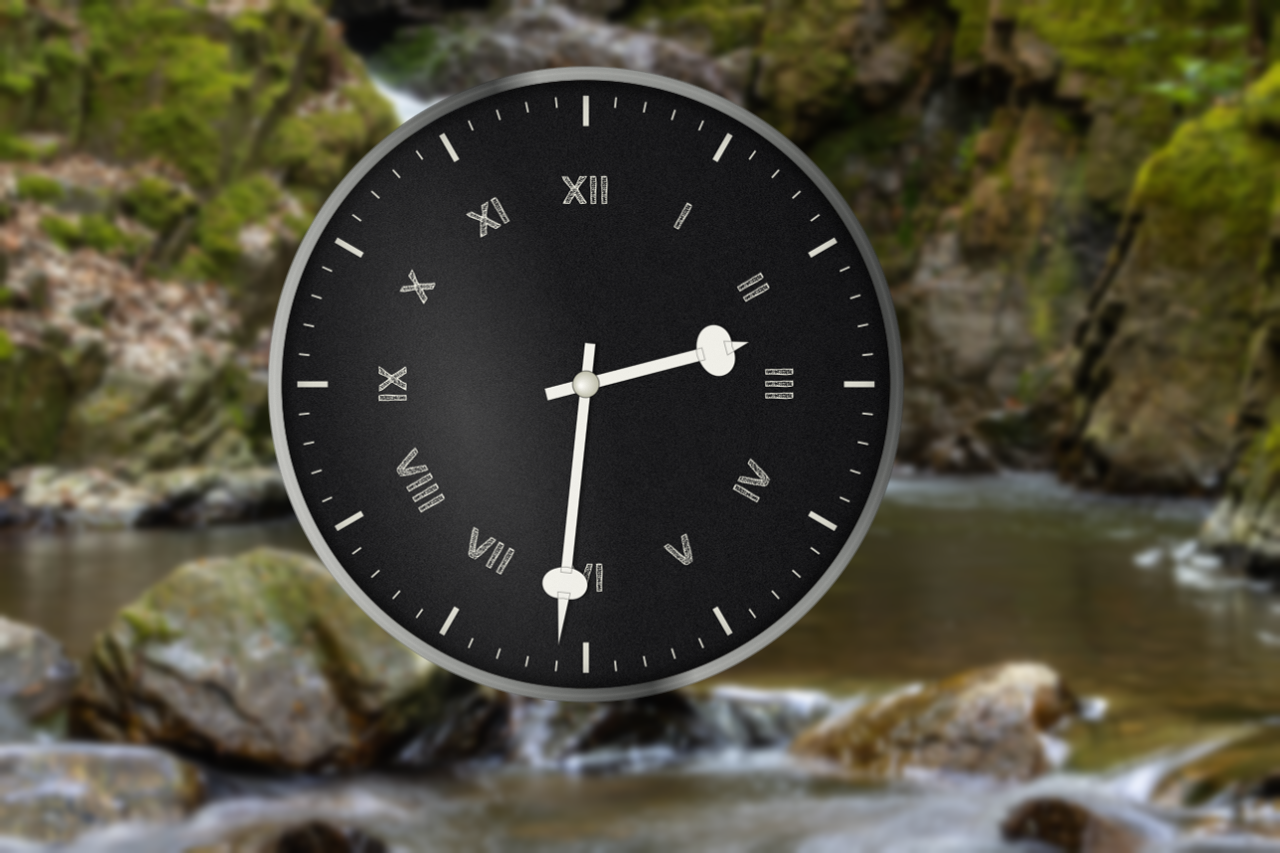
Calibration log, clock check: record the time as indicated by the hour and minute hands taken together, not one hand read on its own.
2:31
